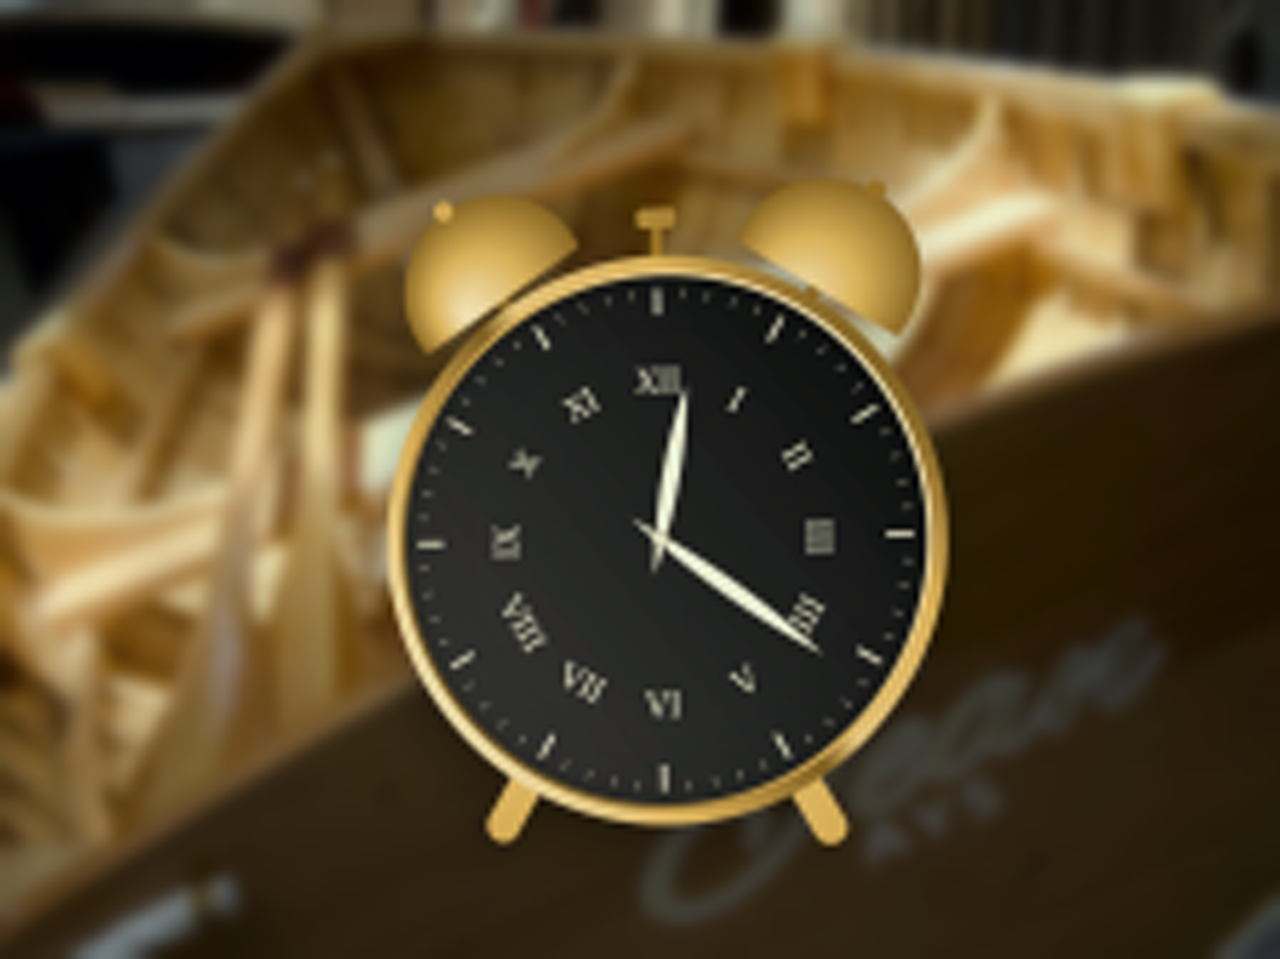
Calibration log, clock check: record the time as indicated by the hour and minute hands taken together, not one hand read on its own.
12:21
